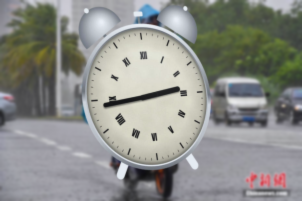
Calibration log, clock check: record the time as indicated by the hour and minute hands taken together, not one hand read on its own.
2:44
